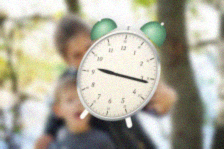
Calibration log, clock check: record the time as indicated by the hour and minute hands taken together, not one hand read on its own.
9:16
